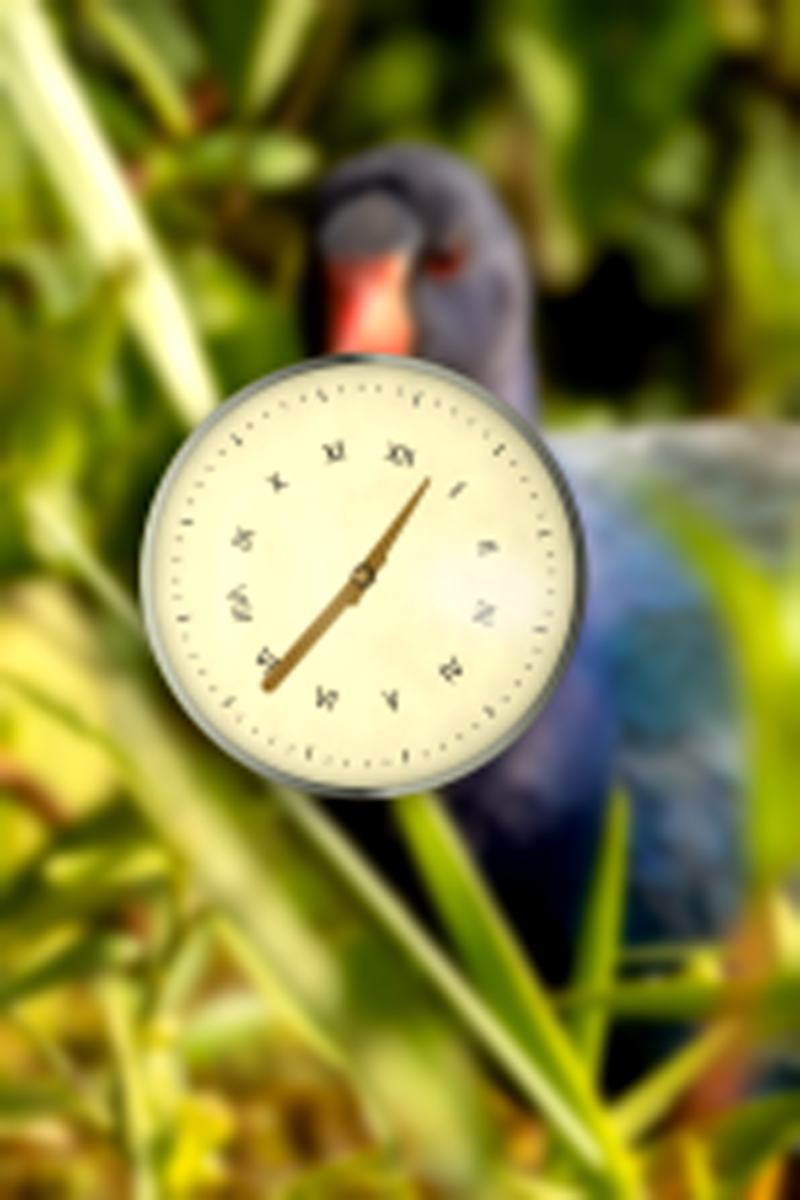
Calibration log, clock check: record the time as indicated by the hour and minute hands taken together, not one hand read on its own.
12:34
